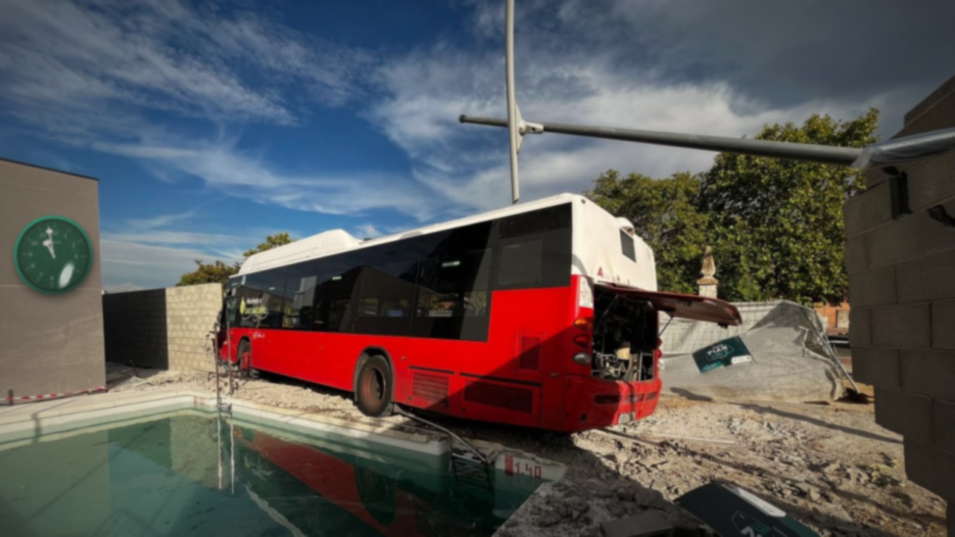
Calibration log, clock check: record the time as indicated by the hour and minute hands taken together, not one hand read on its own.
10:58
